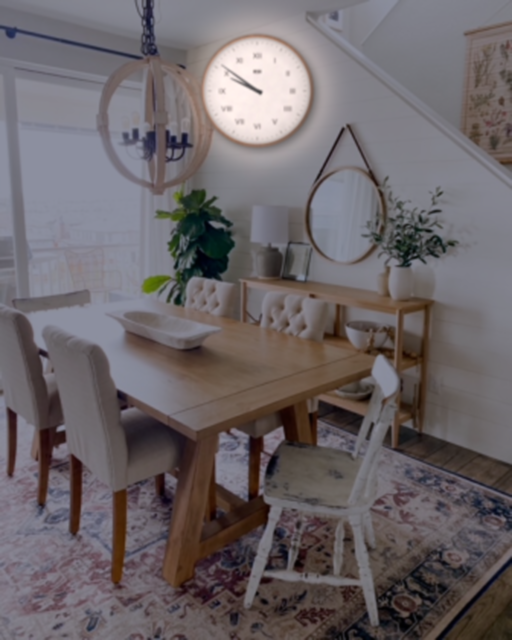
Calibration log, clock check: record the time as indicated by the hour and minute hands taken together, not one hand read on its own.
9:51
